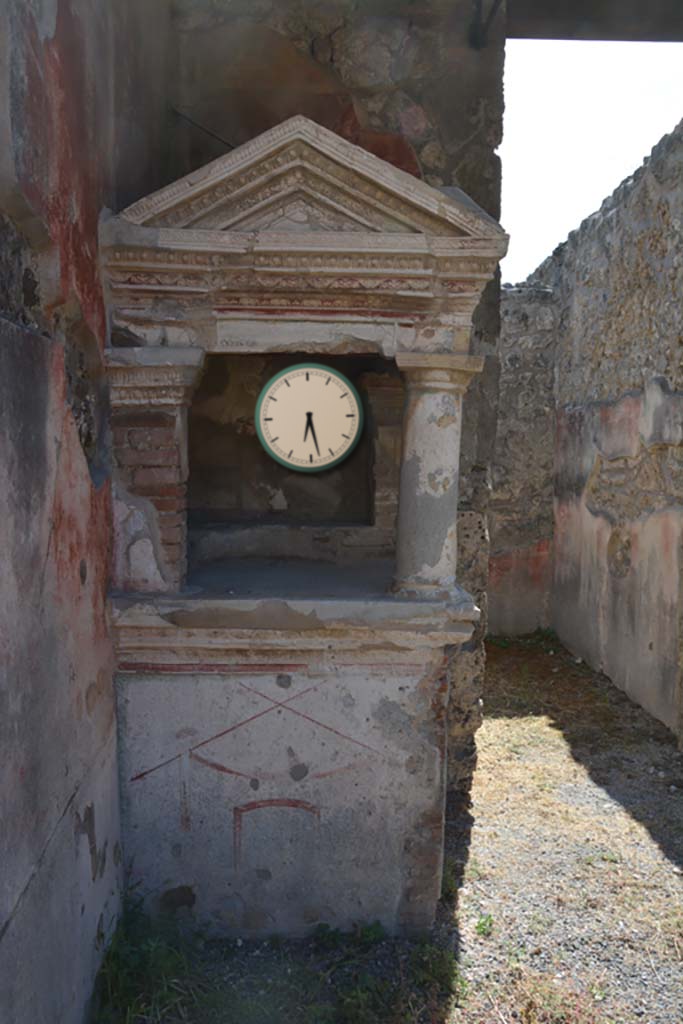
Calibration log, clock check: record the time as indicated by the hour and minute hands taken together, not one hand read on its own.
6:28
